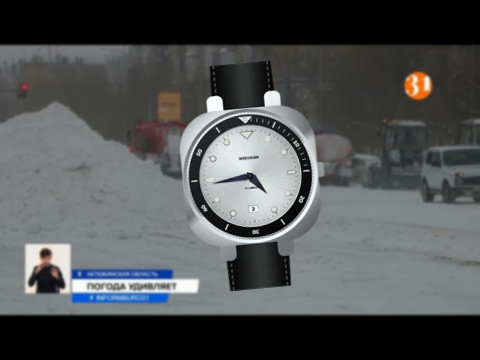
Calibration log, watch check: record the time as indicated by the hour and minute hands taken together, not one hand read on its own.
4:44
